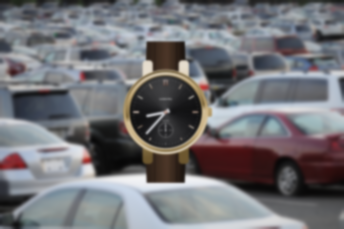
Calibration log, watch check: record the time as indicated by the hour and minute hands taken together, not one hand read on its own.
8:37
